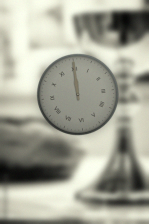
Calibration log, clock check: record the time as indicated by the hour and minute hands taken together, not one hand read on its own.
12:00
